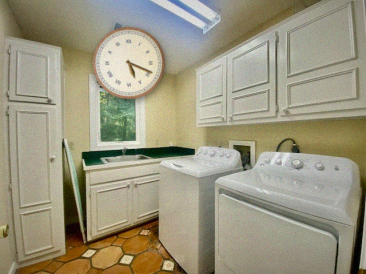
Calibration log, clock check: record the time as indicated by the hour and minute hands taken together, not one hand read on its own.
5:19
